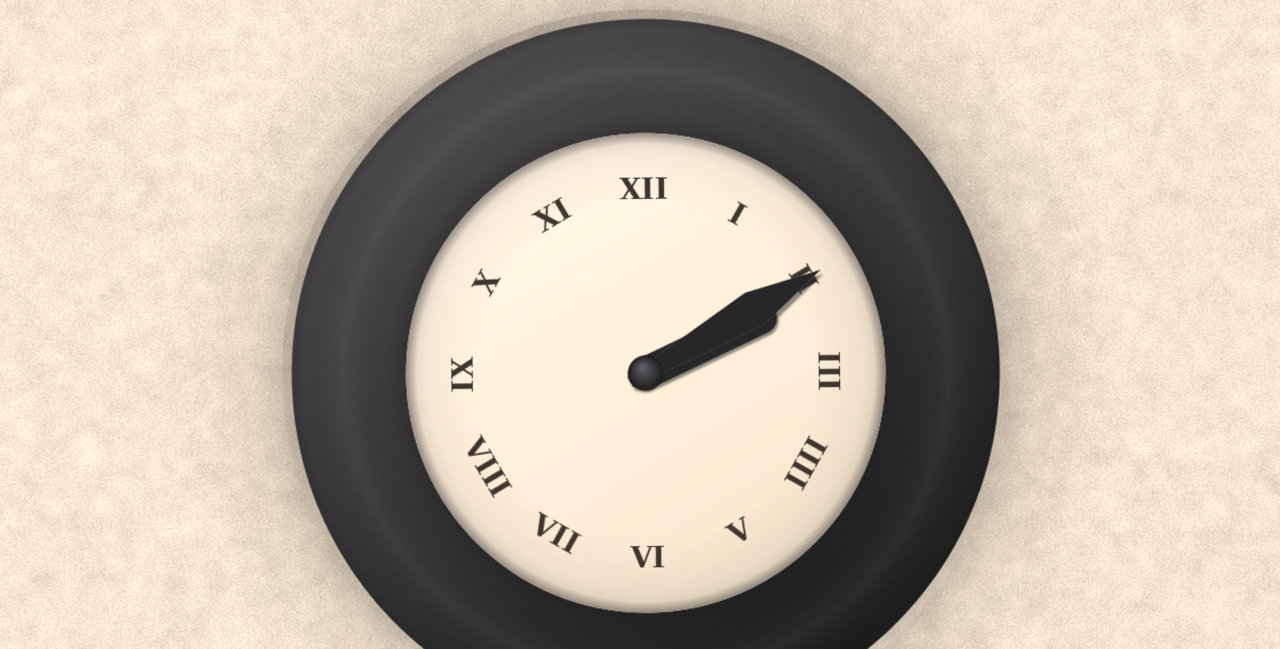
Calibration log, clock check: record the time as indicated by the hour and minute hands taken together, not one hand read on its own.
2:10
